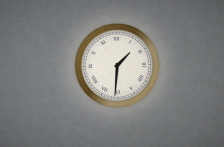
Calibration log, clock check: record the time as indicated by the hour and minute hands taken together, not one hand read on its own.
1:31
